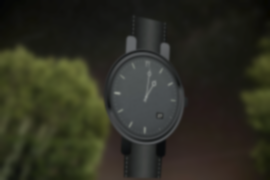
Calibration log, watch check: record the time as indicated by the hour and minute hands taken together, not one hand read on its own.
1:01
